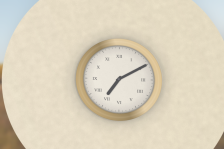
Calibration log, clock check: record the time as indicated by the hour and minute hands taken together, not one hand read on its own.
7:10
